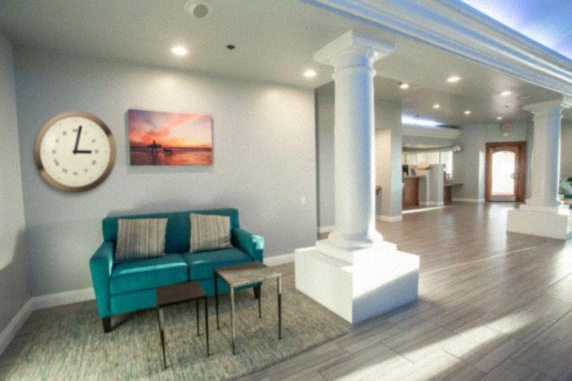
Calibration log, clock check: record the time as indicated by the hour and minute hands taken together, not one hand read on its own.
3:02
